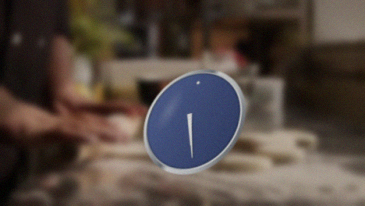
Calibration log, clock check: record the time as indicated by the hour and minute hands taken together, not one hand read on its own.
5:27
